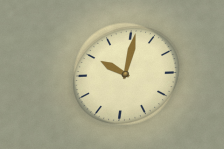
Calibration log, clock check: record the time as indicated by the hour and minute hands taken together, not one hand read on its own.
10:01
